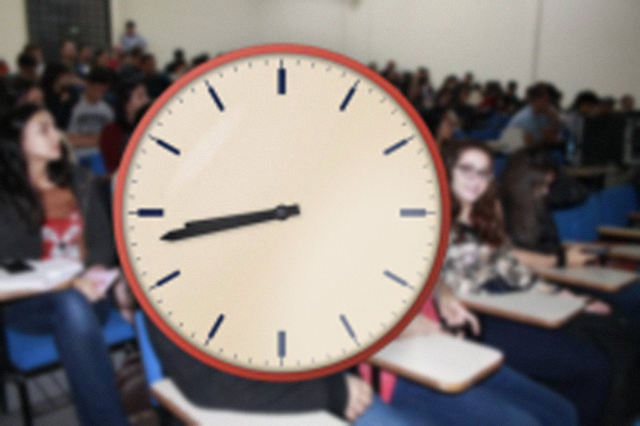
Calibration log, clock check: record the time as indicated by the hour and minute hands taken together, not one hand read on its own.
8:43
